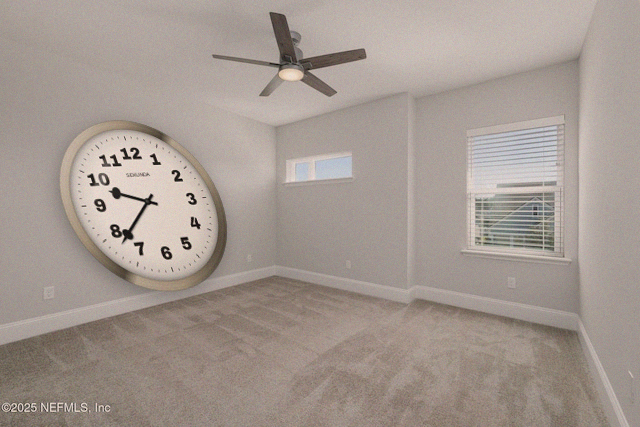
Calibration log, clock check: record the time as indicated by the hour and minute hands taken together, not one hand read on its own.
9:38
